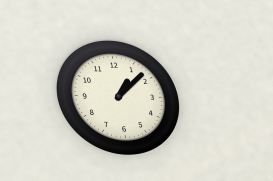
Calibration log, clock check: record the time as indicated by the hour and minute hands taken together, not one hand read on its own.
1:08
